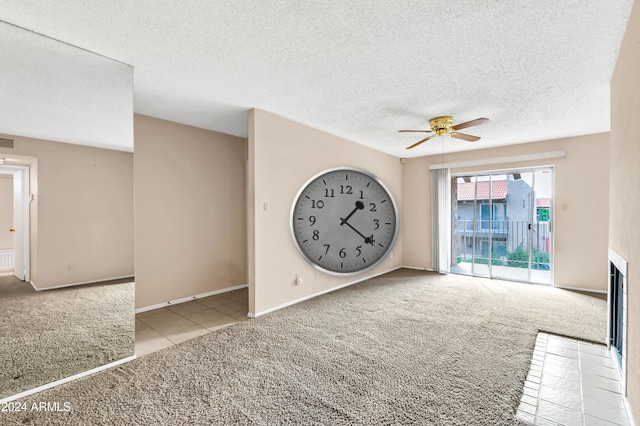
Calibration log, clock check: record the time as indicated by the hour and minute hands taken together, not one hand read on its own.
1:21
